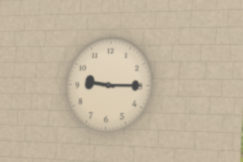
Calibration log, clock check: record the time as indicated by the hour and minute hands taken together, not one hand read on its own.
9:15
